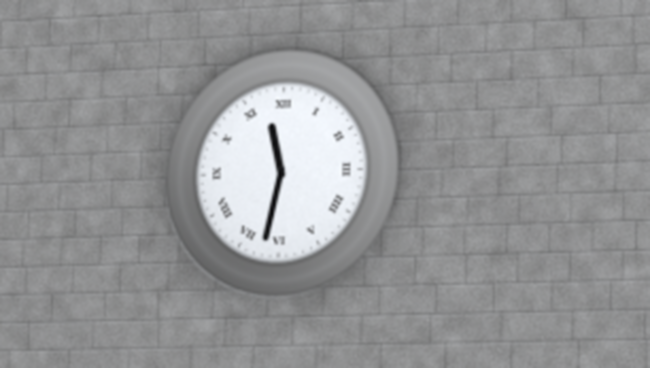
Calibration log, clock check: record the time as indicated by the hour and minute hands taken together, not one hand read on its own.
11:32
